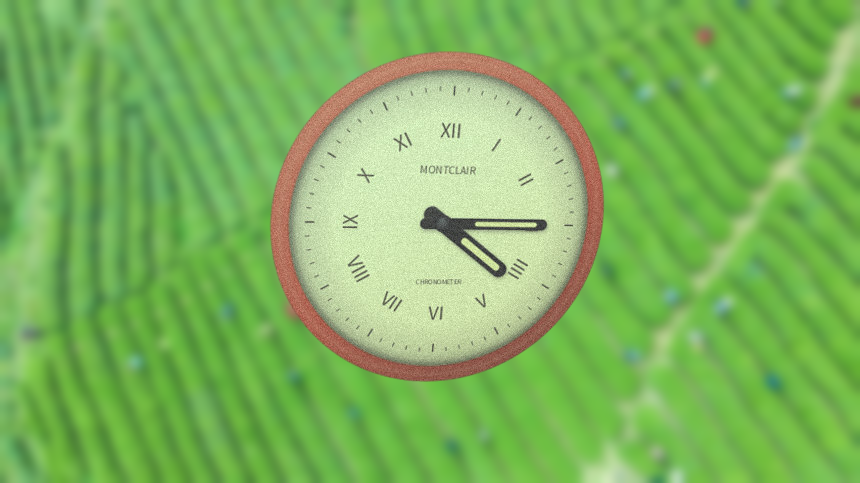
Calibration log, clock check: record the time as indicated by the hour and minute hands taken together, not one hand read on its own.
4:15
